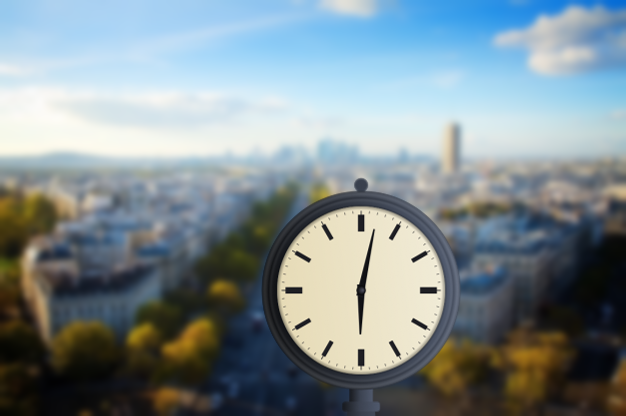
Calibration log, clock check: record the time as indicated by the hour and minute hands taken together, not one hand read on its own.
6:02
